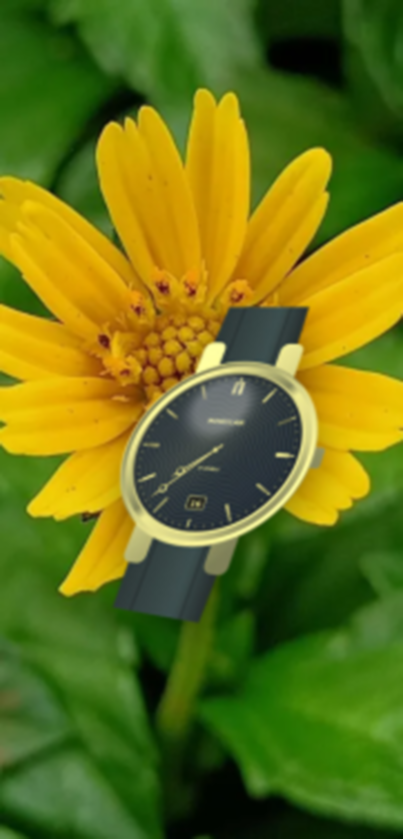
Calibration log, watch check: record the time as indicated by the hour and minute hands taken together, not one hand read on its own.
7:37
